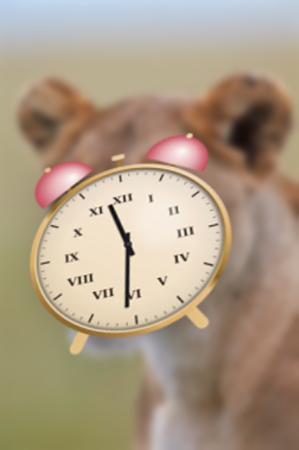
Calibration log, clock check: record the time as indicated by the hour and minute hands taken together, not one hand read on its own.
11:31
